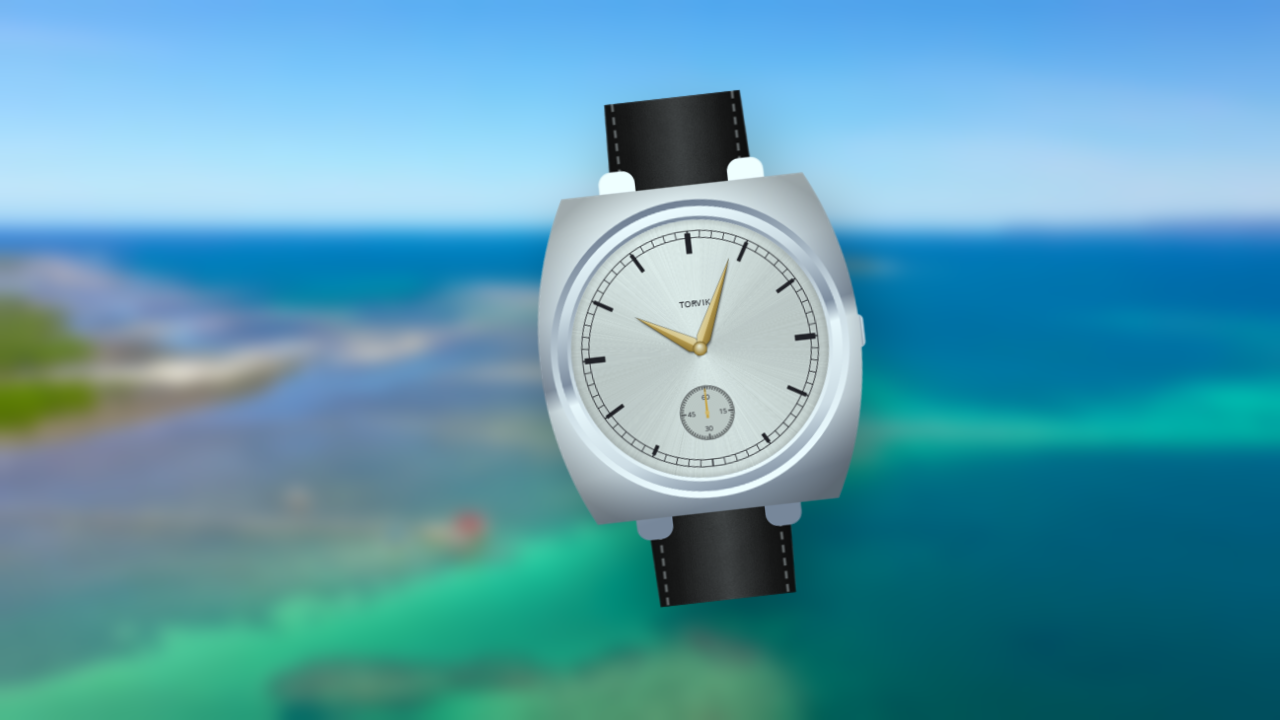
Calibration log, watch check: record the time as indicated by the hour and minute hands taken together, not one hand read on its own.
10:04
